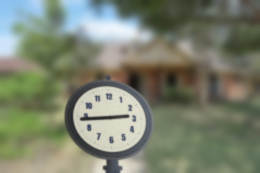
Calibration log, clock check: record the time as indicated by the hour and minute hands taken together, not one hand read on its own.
2:44
